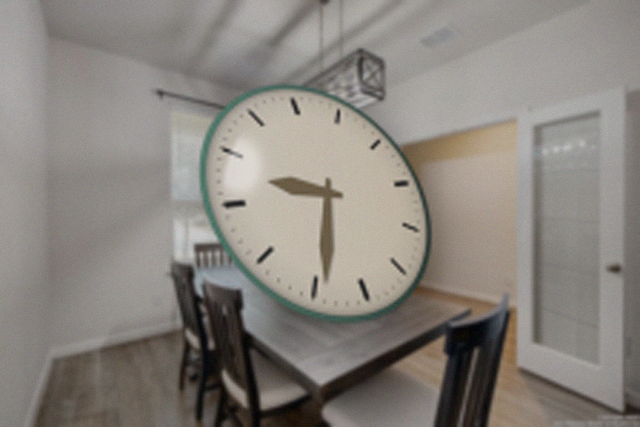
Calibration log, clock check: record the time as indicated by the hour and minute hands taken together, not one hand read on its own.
9:34
